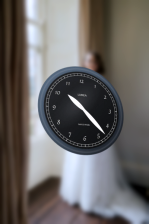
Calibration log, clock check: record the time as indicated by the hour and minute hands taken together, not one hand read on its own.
10:23
